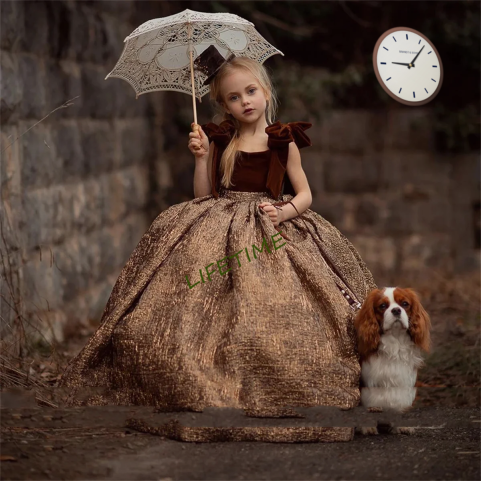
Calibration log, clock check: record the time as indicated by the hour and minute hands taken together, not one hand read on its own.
9:07
